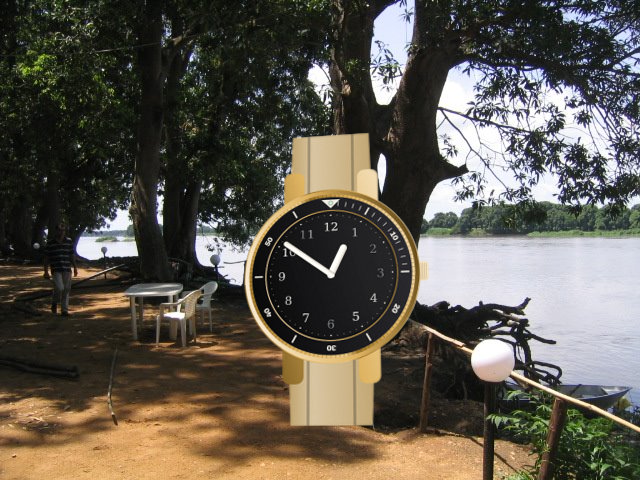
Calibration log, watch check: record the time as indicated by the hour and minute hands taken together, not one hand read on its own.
12:51
